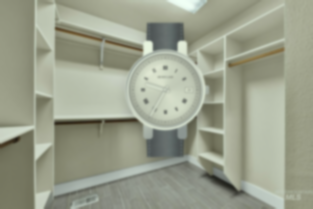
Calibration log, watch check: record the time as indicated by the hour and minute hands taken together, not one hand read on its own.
9:35
